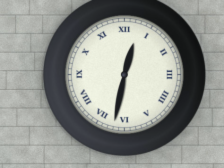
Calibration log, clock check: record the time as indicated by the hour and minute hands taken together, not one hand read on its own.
12:32
